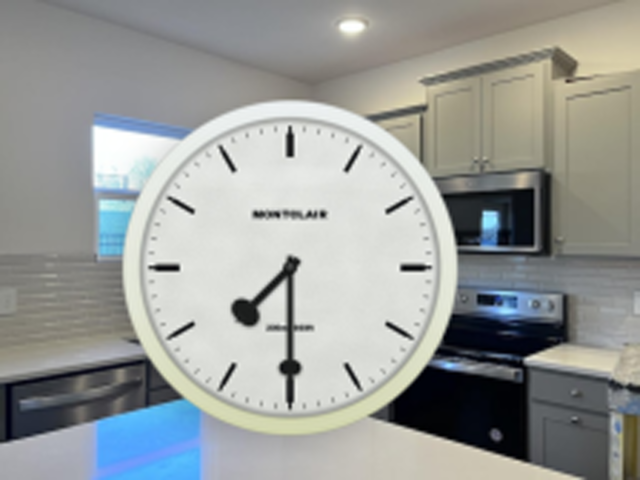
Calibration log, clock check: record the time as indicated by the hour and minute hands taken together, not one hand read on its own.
7:30
